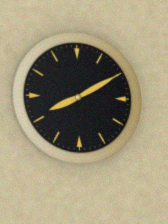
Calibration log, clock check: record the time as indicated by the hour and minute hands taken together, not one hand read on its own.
8:10
